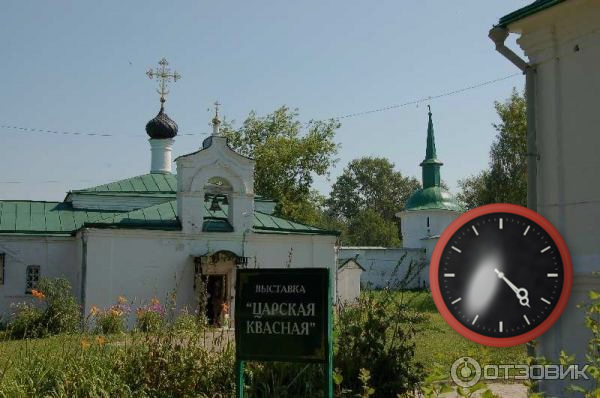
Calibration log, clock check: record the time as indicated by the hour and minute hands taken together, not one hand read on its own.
4:23
